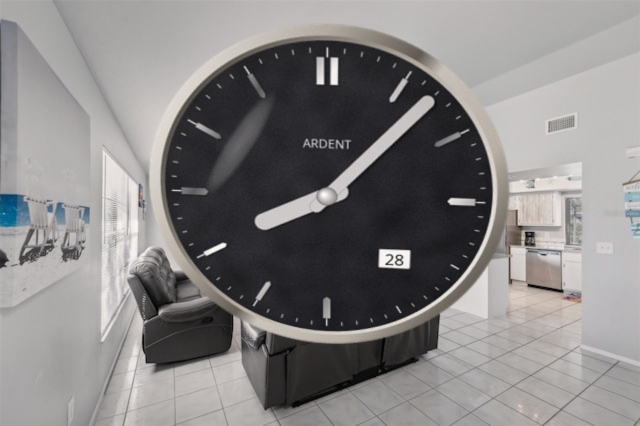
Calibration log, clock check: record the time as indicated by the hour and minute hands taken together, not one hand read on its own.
8:07
